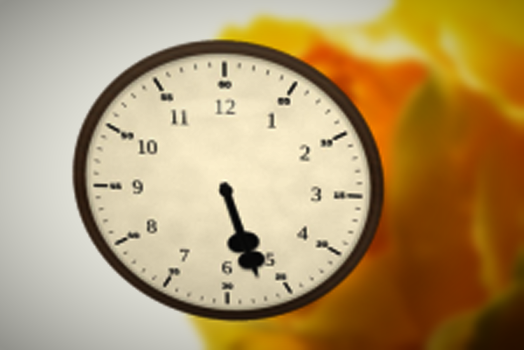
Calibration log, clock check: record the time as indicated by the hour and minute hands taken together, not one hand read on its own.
5:27
